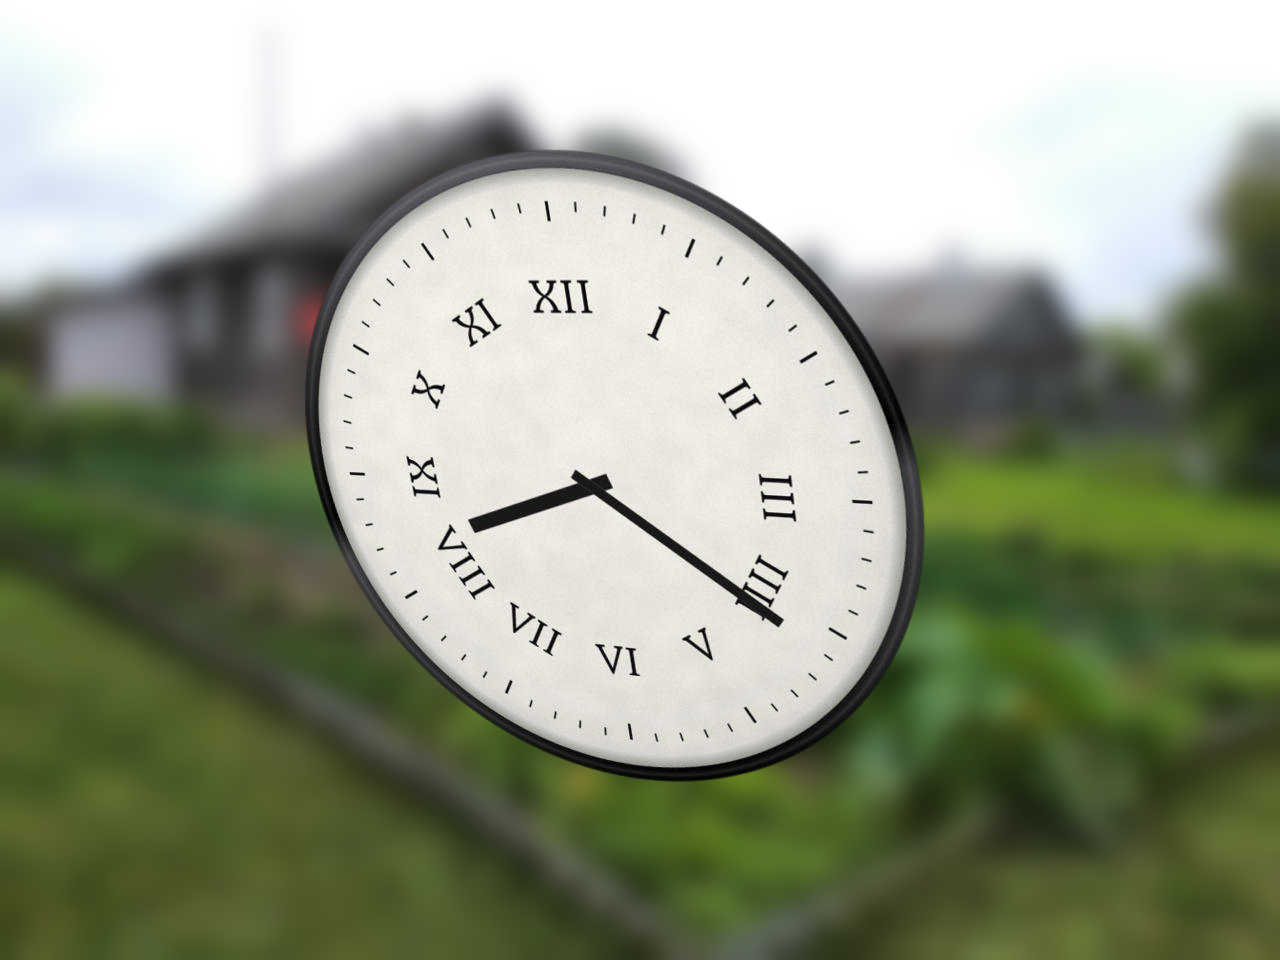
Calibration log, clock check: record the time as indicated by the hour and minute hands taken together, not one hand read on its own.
8:21
